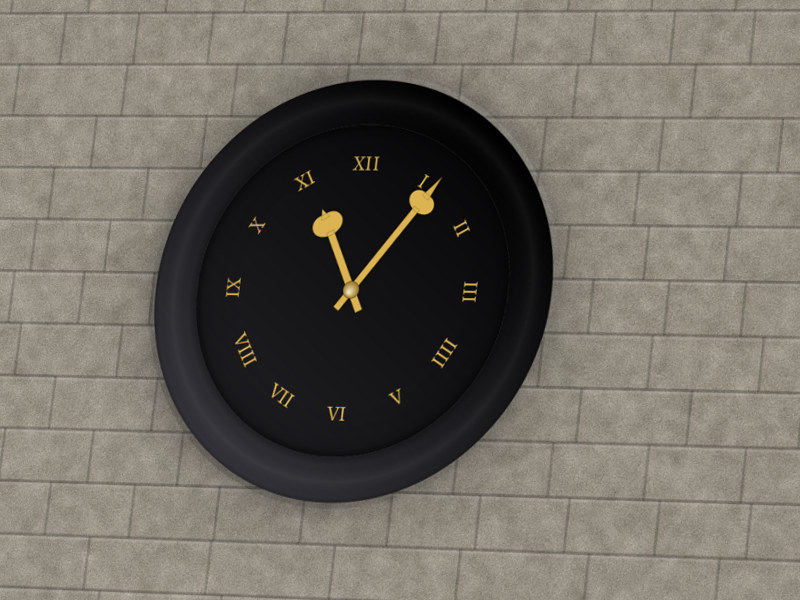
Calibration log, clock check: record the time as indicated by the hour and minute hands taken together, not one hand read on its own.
11:06
